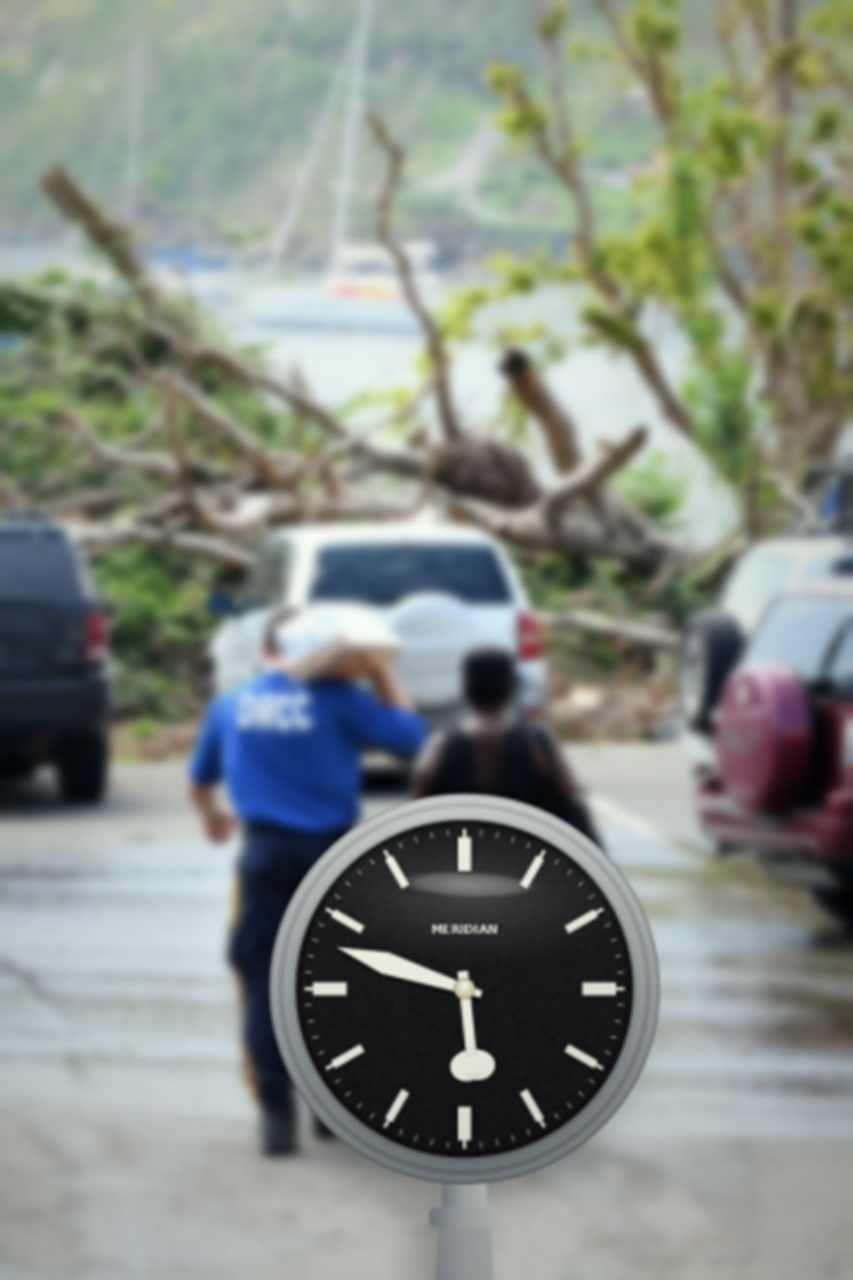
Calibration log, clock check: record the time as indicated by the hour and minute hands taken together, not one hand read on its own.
5:48
